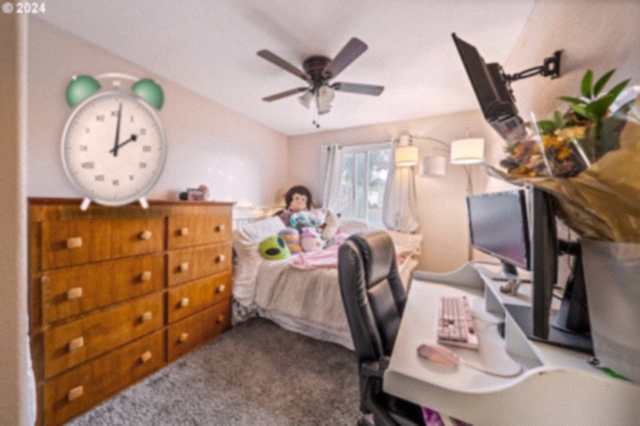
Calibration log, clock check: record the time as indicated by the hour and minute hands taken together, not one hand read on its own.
2:01
